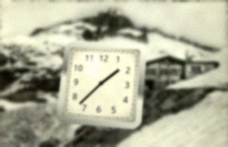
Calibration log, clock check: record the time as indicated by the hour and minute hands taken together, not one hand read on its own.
1:37
